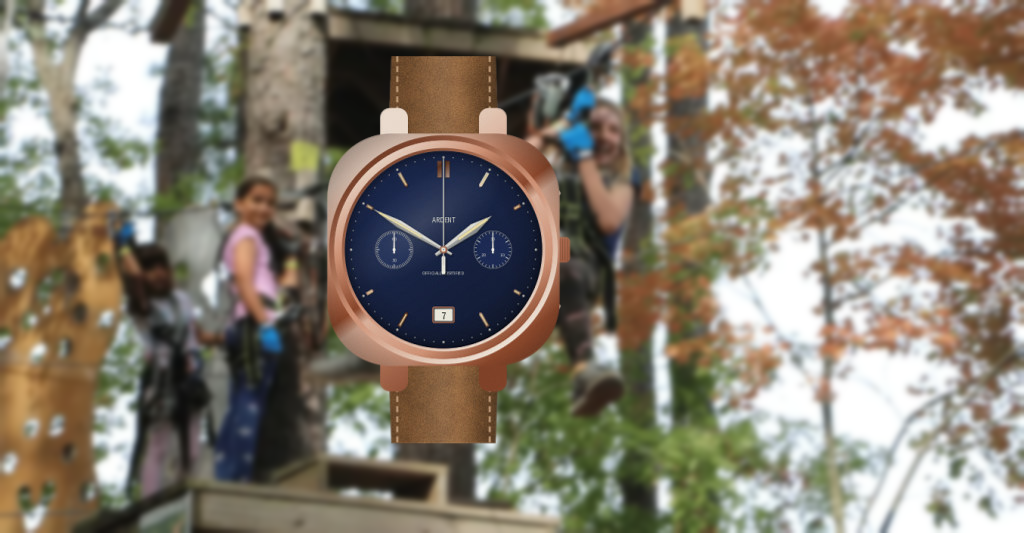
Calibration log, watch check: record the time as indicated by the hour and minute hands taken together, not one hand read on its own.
1:50
